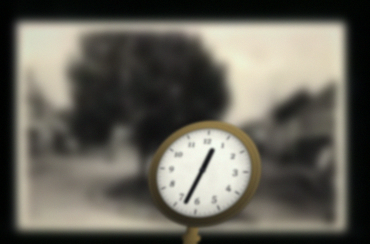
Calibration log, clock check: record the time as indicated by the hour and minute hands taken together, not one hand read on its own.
12:33
